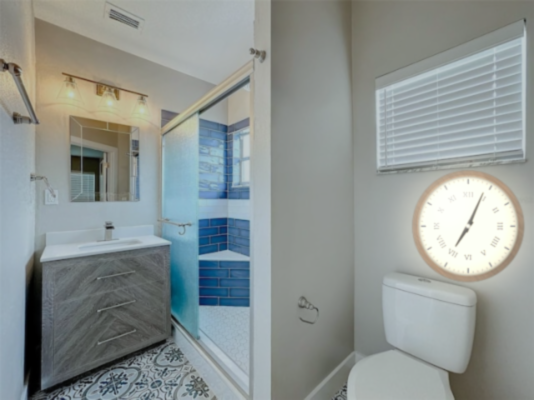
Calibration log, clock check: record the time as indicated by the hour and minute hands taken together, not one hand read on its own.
7:04
